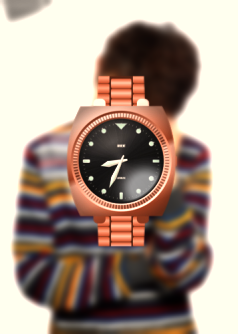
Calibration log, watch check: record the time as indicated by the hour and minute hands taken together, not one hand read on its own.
8:34
